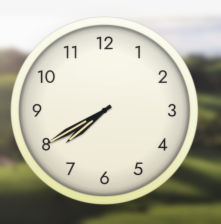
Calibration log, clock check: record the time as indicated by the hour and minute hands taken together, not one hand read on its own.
7:40
